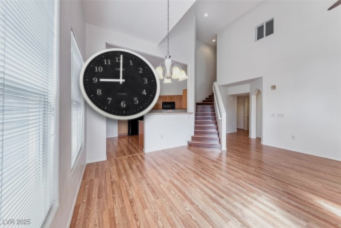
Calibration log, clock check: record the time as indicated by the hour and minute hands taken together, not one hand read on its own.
9:01
